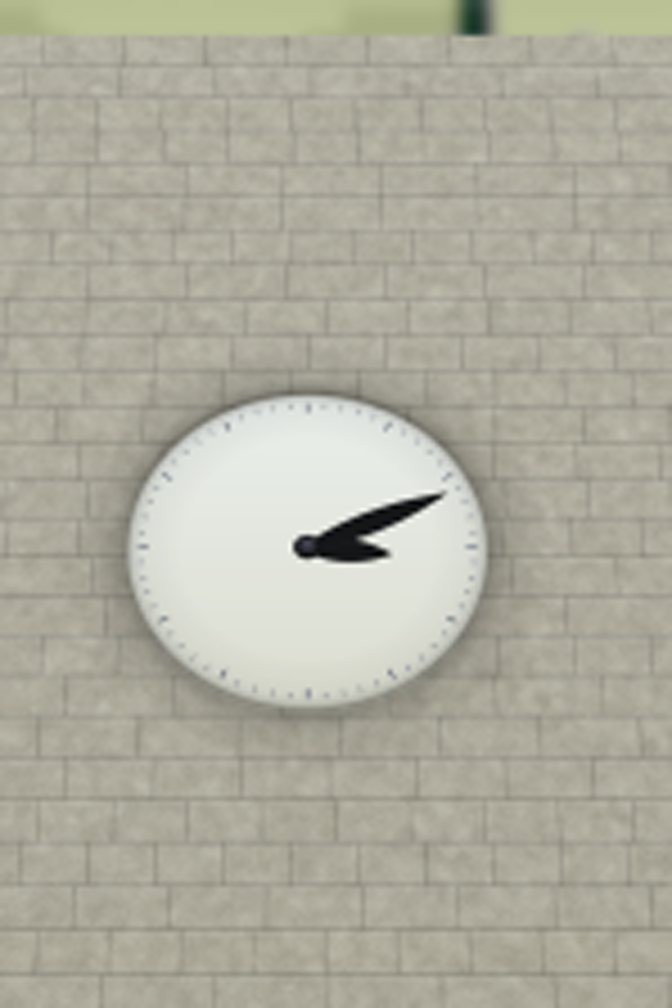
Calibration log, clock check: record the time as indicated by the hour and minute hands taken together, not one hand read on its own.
3:11
